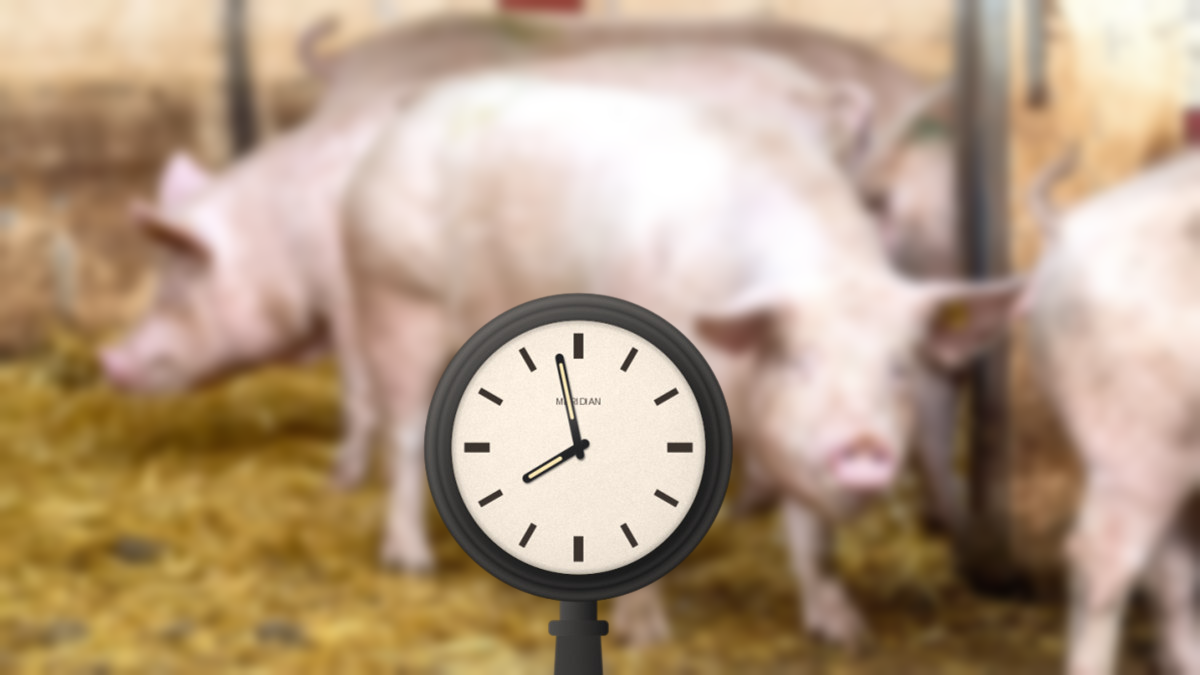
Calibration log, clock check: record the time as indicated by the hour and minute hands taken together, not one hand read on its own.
7:58
